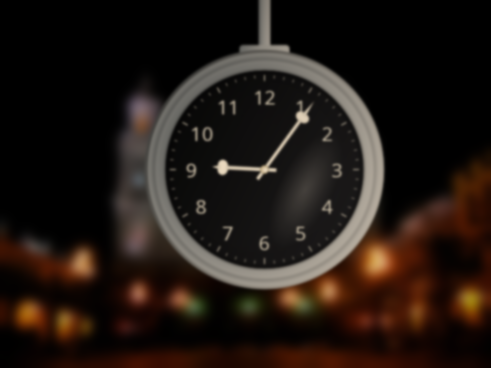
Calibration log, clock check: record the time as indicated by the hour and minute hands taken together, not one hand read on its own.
9:06
